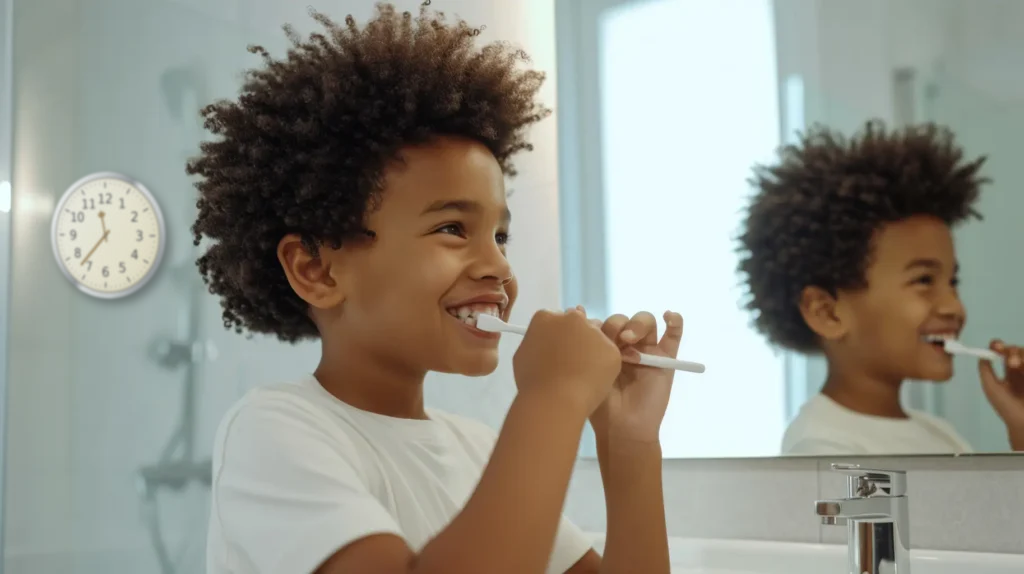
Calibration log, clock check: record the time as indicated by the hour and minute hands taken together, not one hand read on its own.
11:37
